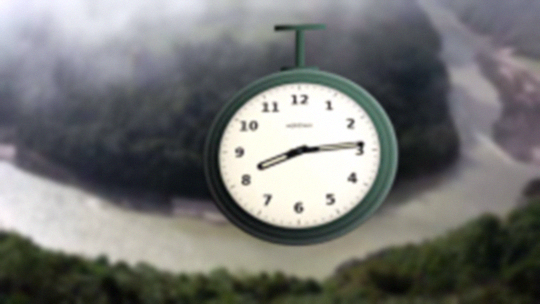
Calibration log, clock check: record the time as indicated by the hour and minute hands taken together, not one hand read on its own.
8:14
